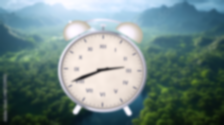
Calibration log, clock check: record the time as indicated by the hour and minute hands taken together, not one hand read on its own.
2:41
